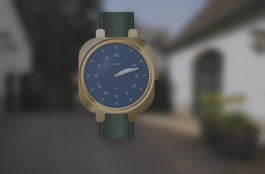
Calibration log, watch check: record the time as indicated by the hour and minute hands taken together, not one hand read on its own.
2:12
